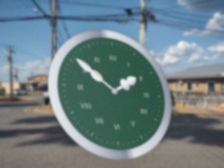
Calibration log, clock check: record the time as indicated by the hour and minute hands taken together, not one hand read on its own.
1:51
